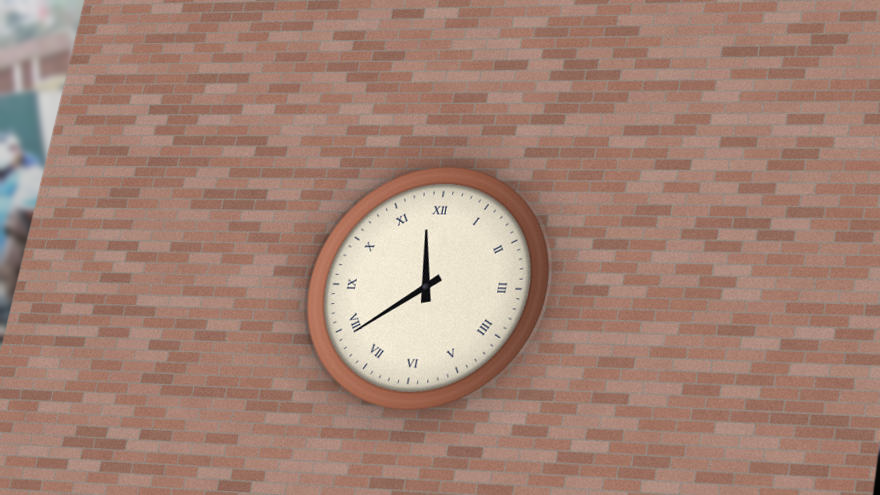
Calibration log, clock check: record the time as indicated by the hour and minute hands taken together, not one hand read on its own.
11:39
